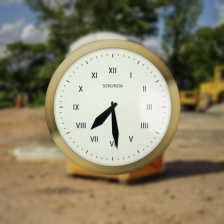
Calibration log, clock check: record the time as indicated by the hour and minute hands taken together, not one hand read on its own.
7:29
